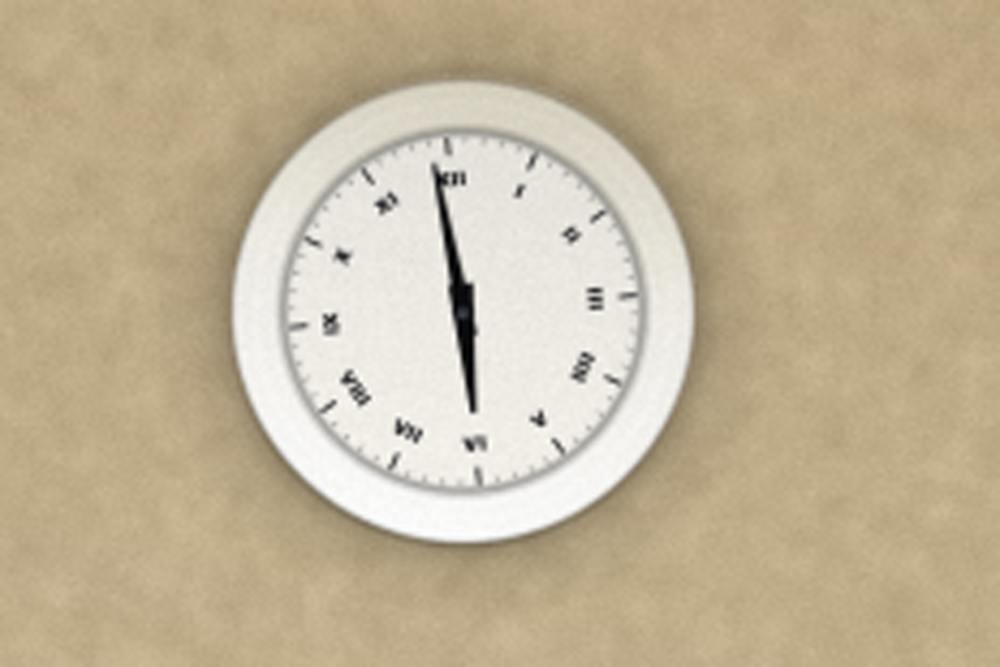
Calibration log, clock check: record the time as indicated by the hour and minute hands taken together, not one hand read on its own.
5:59
